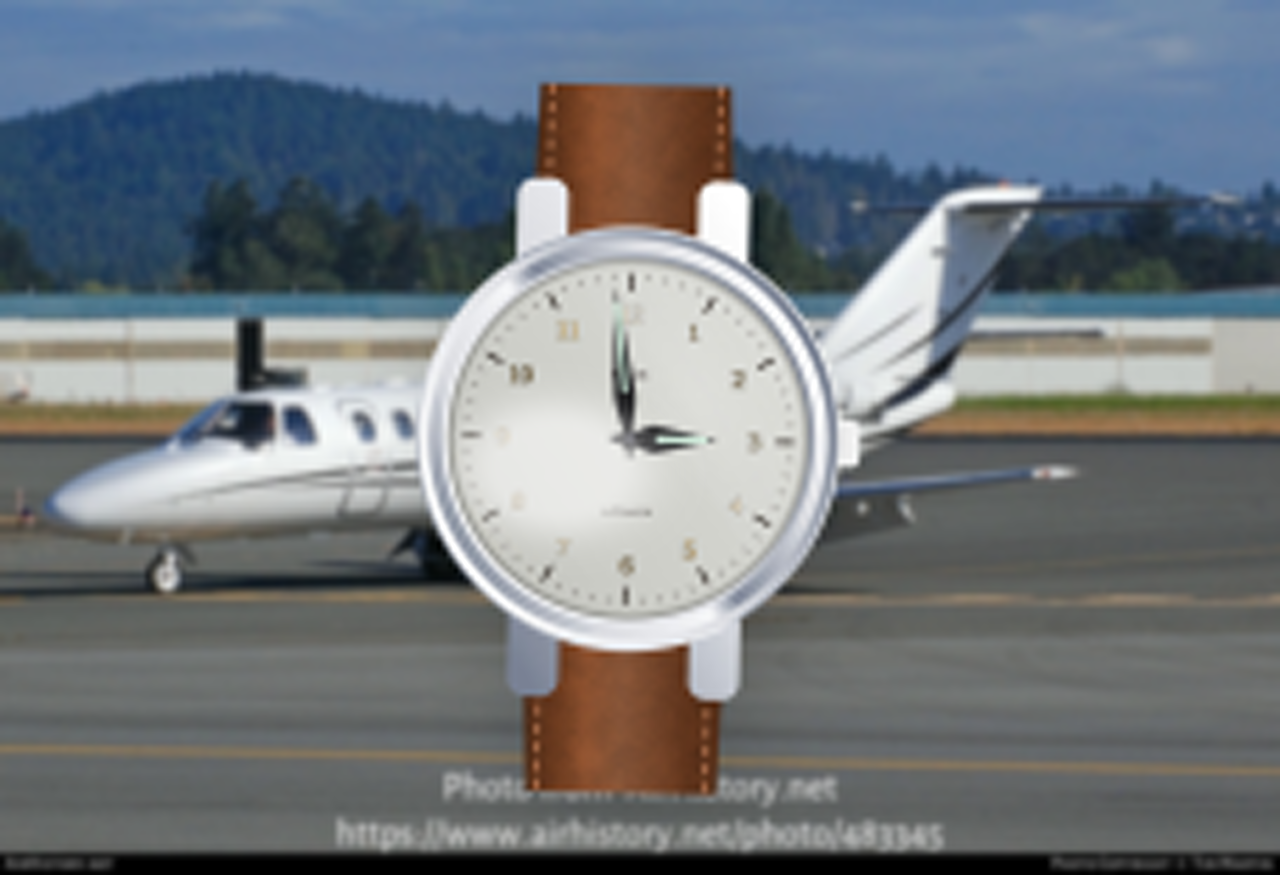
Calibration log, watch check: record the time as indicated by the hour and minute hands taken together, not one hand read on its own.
2:59
